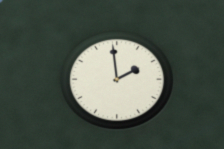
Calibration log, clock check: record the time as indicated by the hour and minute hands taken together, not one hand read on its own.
1:59
